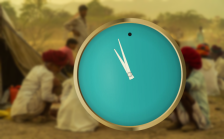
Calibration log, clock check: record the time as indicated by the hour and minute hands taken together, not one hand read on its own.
10:57
